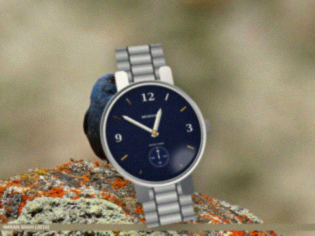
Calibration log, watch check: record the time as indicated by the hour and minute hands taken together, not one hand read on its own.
12:51
